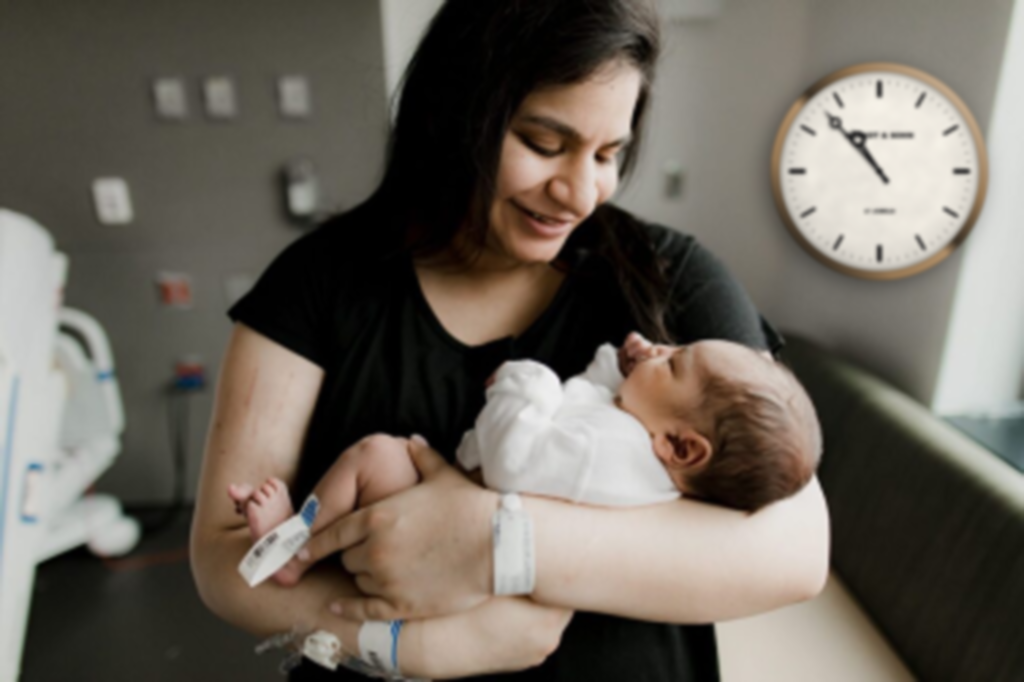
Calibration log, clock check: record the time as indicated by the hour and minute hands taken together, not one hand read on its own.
10:53
